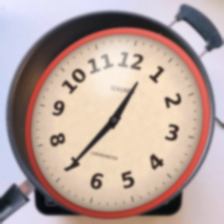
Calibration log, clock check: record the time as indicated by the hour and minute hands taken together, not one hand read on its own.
12:35
